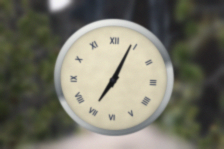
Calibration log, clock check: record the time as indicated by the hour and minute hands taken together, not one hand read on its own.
7:04
